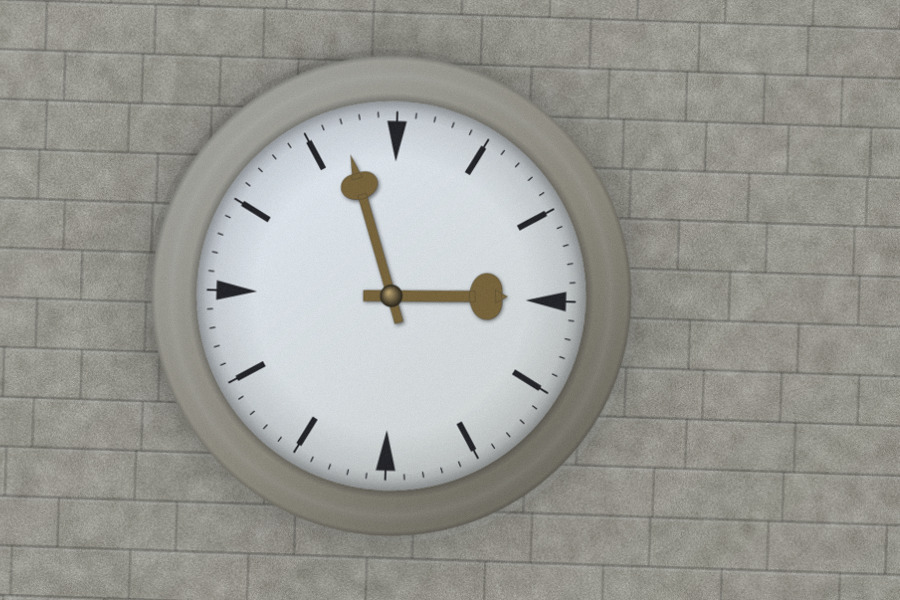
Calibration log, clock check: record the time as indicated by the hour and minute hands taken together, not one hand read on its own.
2:57
